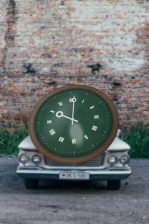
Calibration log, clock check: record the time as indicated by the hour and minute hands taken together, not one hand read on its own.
10:01
